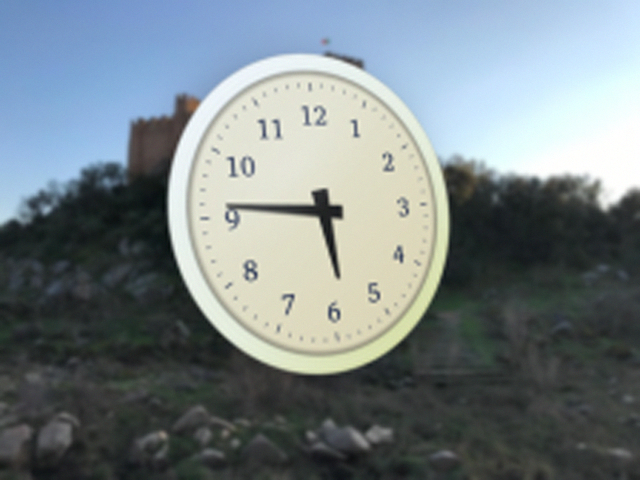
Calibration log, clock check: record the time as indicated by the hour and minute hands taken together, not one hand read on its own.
5:46
